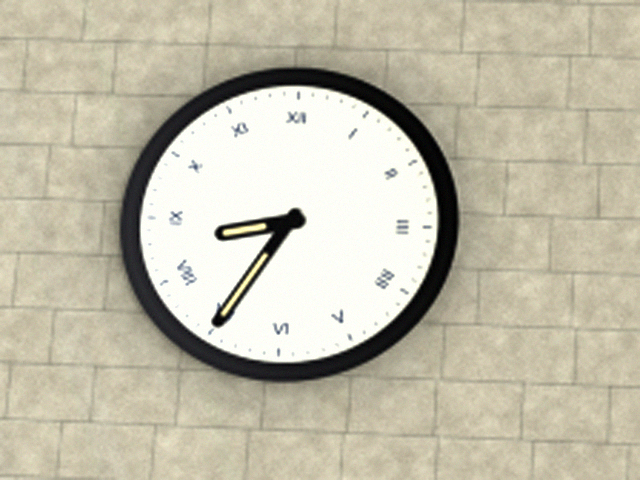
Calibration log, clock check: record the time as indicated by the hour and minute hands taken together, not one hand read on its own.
8:35
